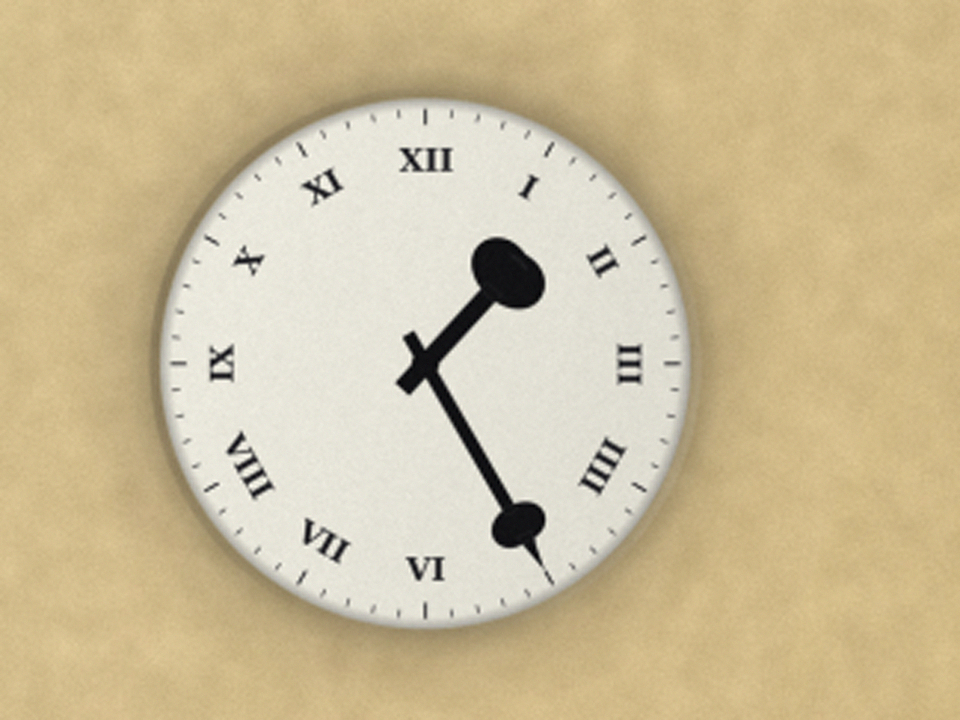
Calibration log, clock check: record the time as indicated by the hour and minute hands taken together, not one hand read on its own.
1:25
